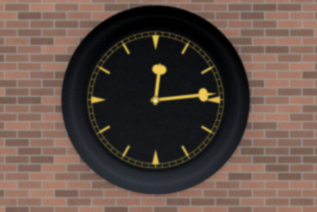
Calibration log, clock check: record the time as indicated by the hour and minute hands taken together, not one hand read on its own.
12:14
